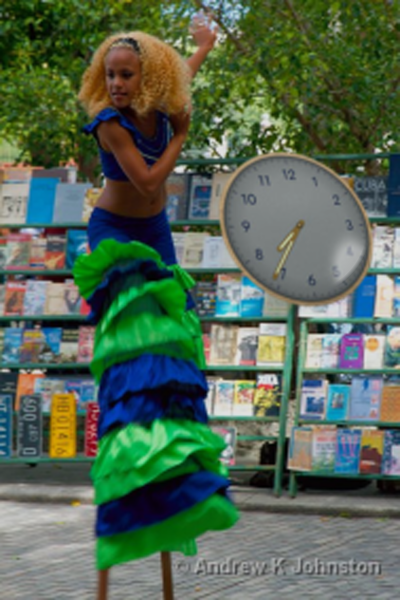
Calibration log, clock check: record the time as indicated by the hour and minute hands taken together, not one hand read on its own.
7:36
